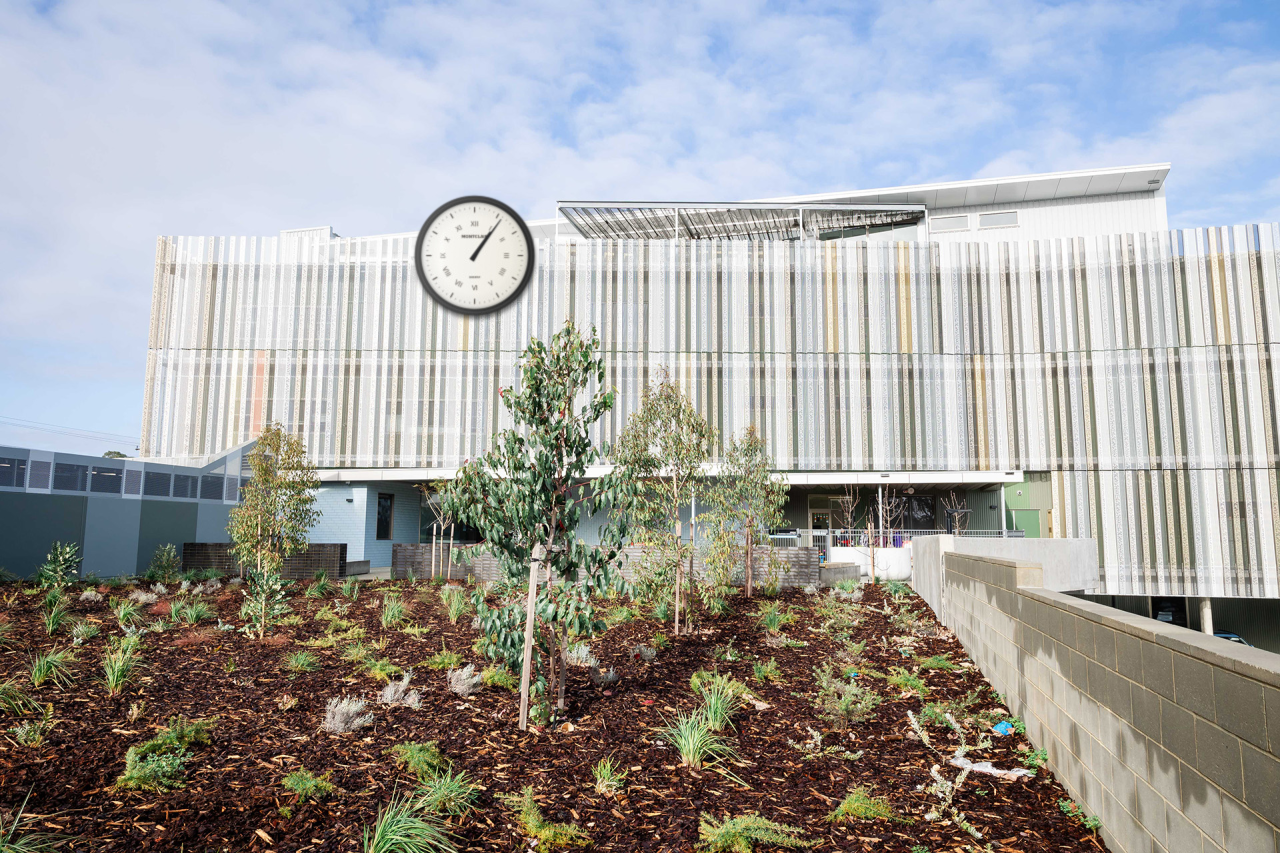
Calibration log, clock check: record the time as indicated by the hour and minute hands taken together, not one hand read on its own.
1:06
